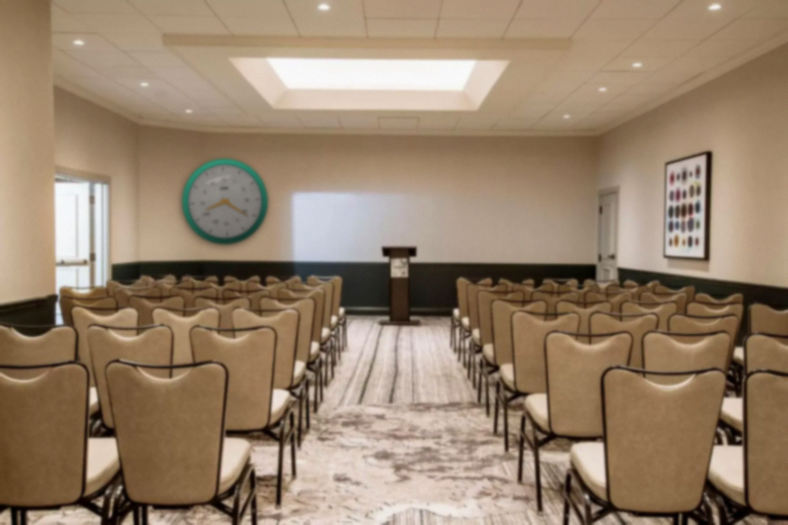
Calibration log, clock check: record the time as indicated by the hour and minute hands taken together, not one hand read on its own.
8:21
